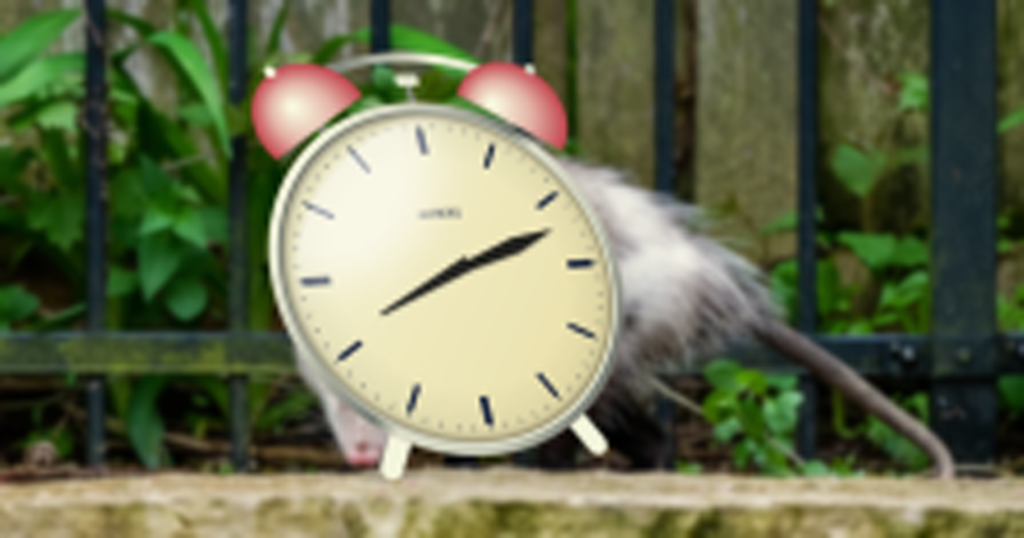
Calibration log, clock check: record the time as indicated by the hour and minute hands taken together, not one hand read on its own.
8:12
